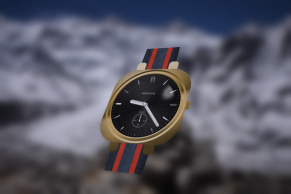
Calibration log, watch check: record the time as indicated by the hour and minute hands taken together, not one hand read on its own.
9:23
